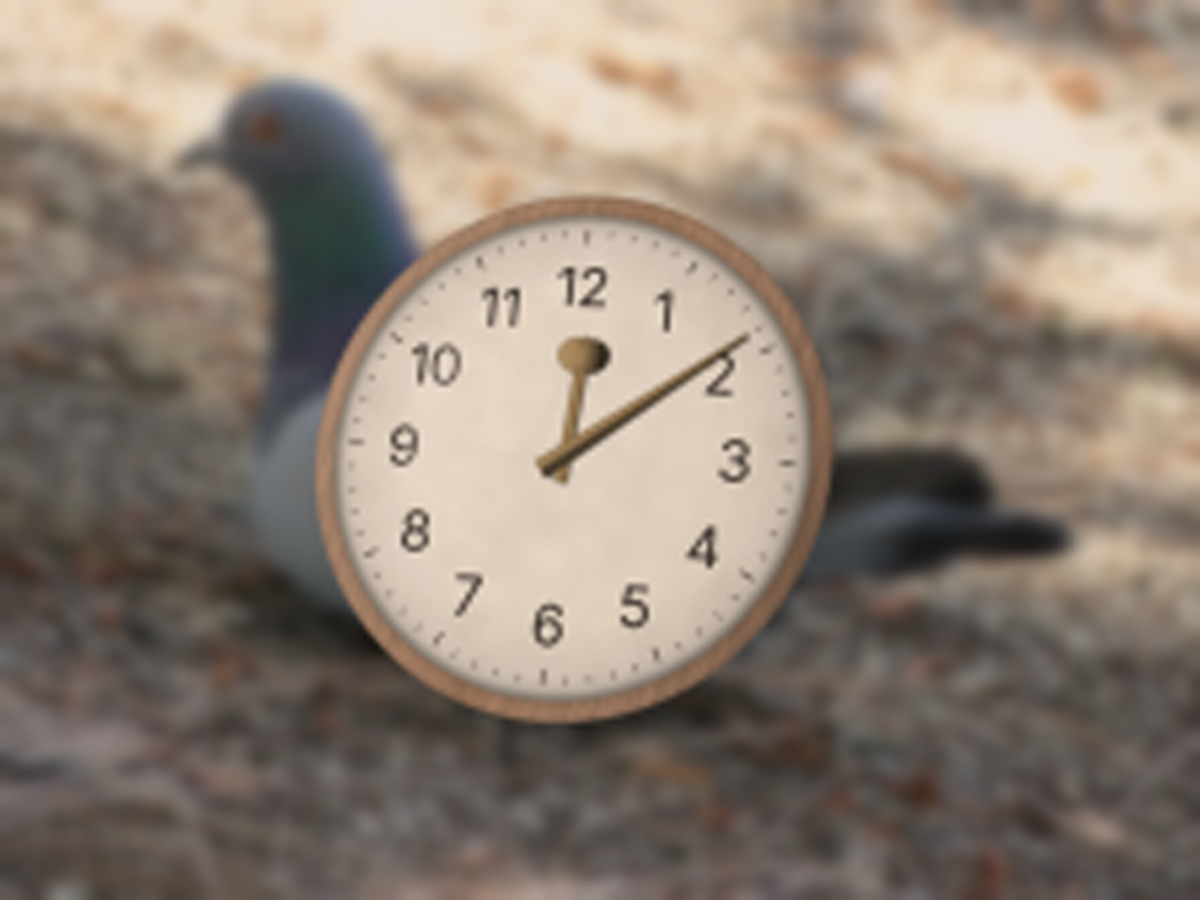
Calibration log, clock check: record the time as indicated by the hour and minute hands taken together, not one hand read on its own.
12:09
